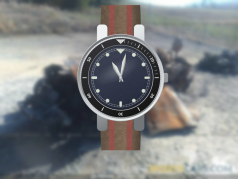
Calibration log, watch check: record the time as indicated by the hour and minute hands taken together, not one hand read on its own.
11:02
